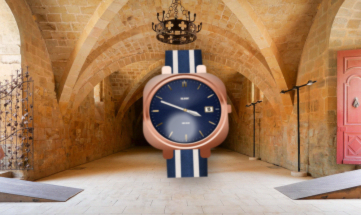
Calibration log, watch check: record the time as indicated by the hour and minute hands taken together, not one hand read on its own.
3:49
